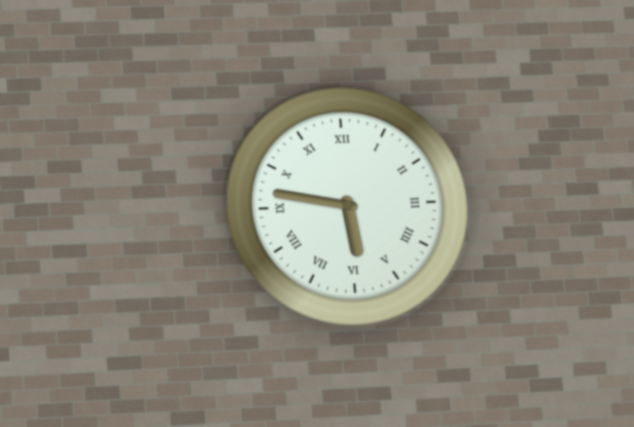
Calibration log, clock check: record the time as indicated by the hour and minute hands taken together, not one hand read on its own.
5:47
